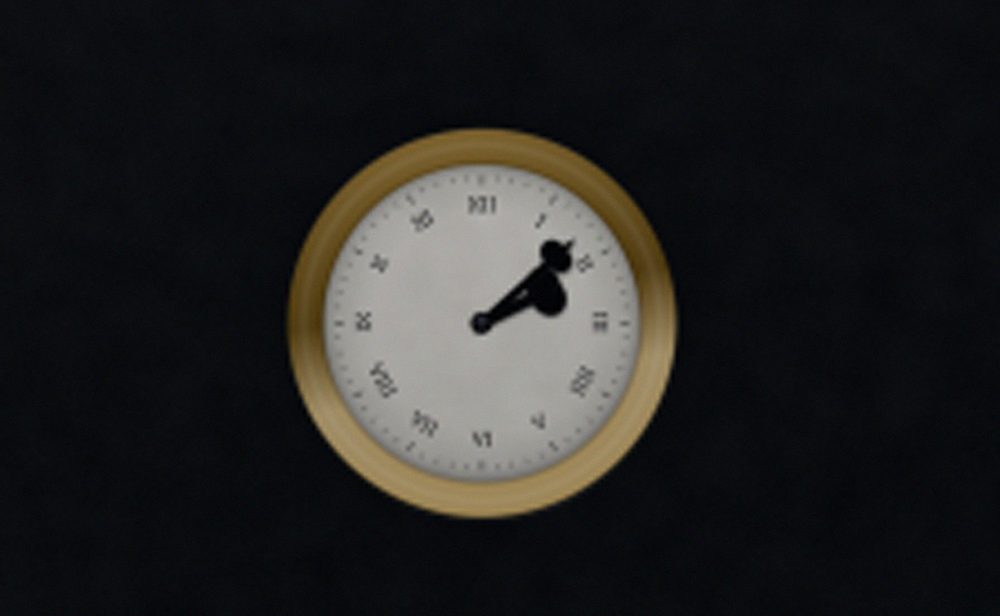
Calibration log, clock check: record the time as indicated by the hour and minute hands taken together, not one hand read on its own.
2:08
